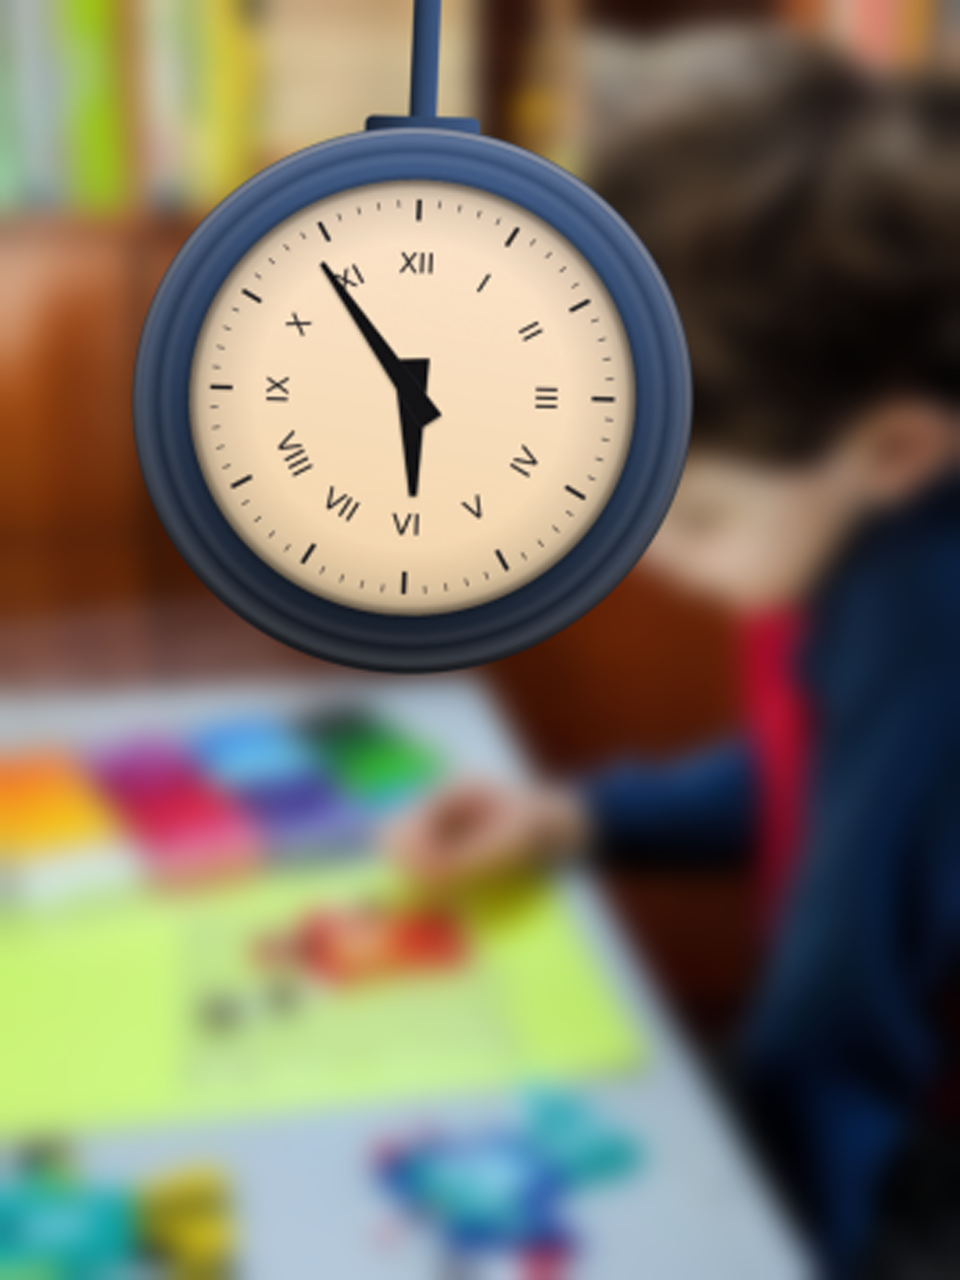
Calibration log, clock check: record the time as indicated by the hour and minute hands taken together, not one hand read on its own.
5:54
